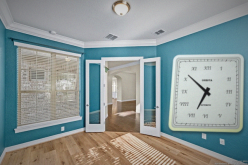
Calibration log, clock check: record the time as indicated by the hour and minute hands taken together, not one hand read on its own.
6:52
